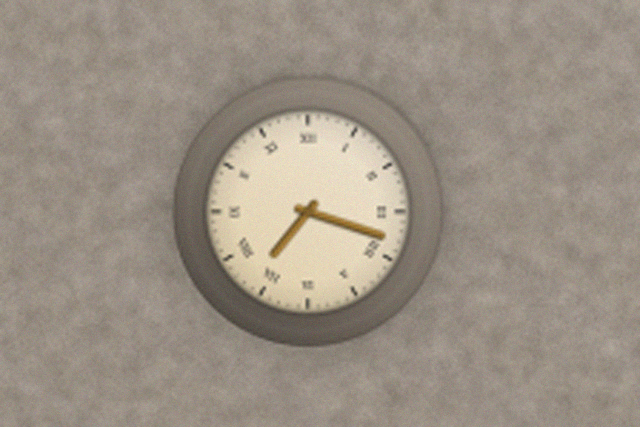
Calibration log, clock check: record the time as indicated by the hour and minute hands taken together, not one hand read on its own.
7:18
